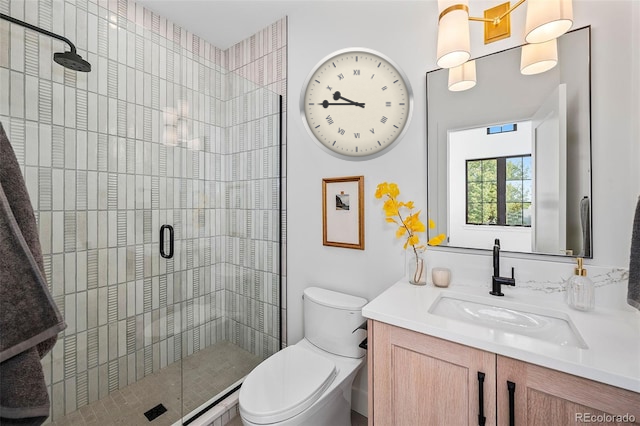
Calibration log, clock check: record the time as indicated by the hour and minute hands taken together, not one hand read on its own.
9:45
